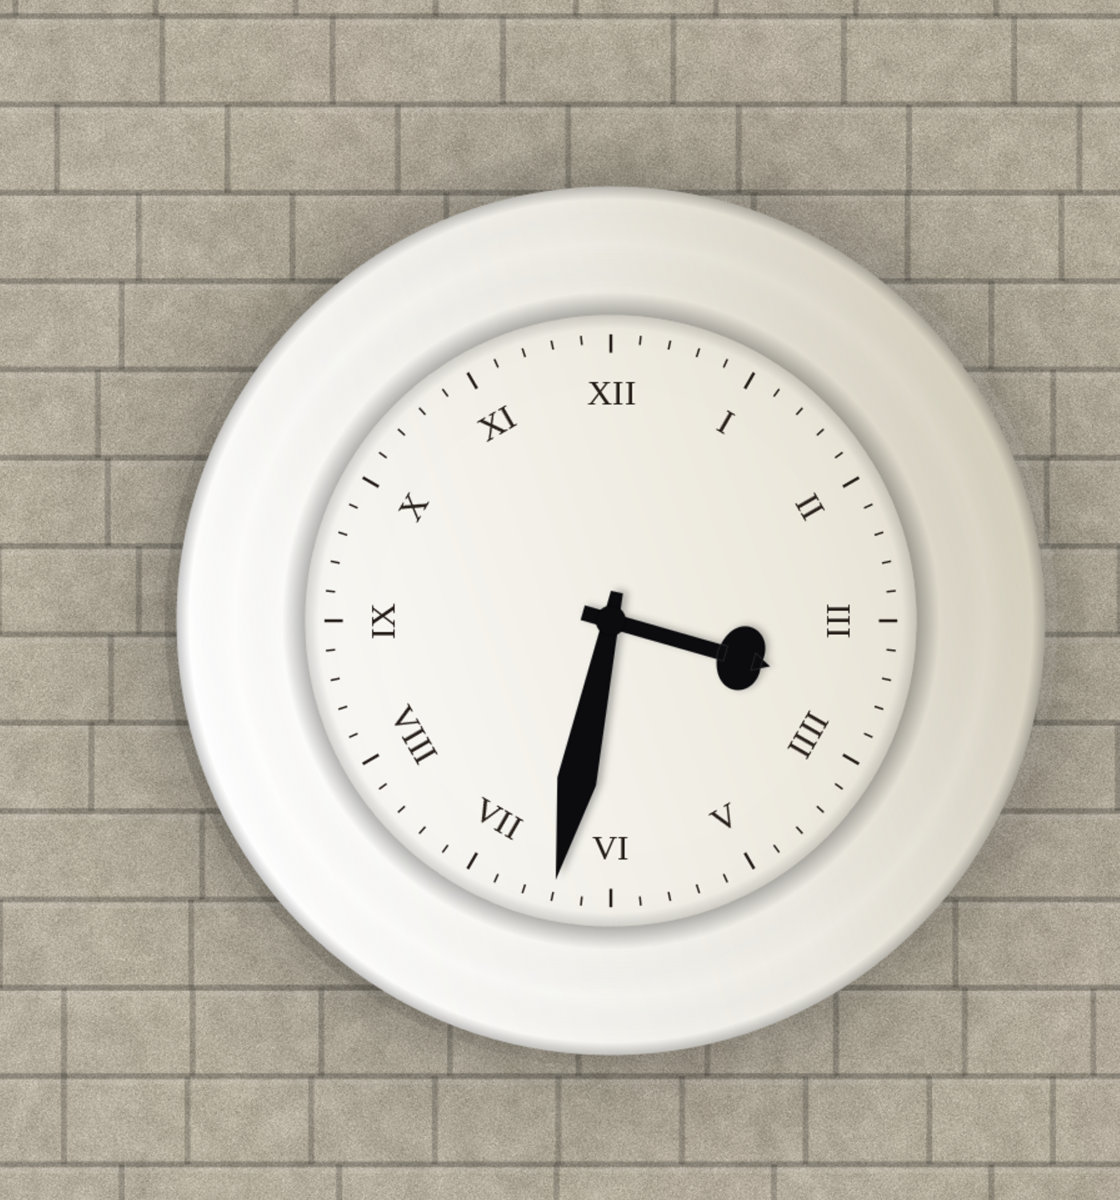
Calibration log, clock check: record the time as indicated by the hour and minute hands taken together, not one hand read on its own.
3:32
